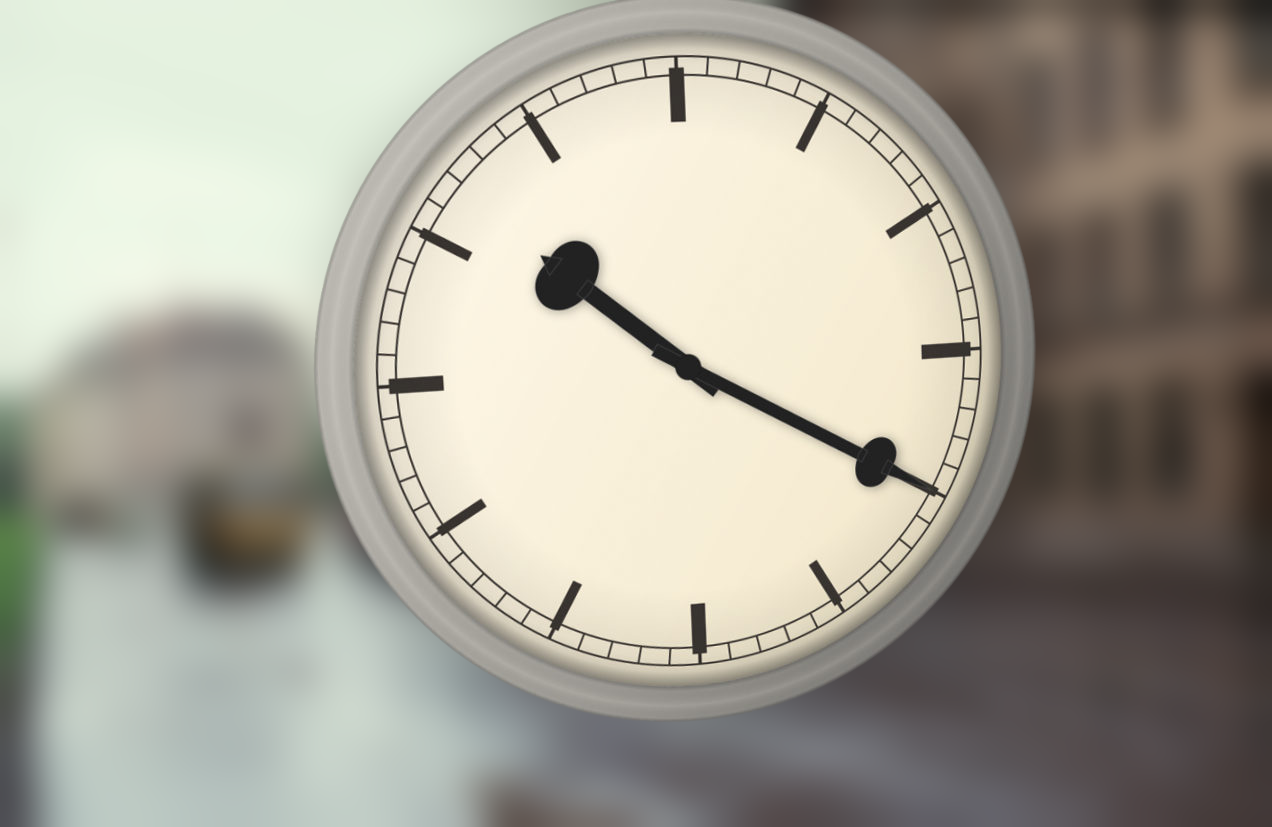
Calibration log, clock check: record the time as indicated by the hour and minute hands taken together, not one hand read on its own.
10:20
